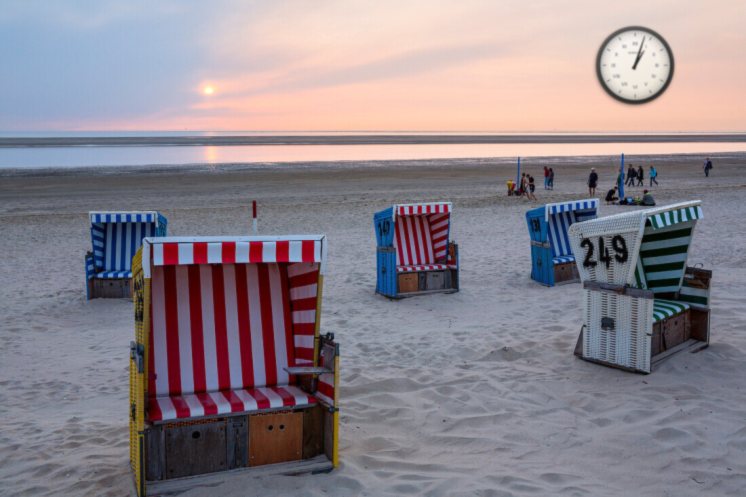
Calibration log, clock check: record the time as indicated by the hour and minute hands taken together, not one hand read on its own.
1:03
